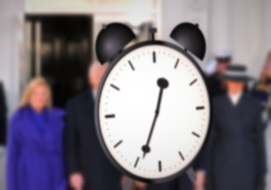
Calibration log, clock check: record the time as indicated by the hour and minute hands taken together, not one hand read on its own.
12:34
